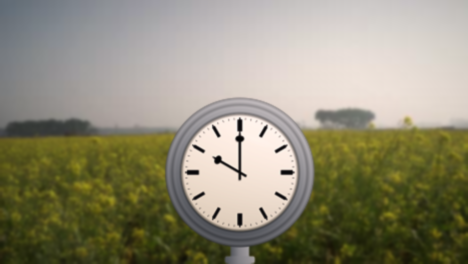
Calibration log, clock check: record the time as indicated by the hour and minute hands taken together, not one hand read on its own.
10:00
